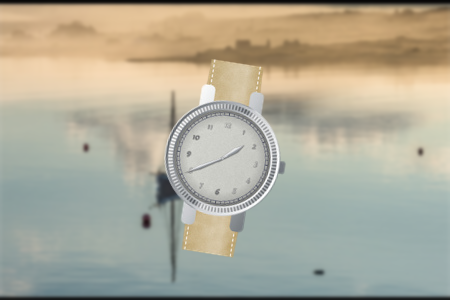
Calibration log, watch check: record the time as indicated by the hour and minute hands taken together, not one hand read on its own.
1:40
